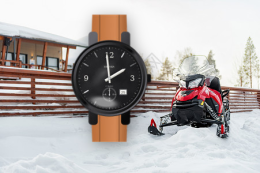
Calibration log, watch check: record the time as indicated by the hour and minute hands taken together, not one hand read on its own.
1:59
